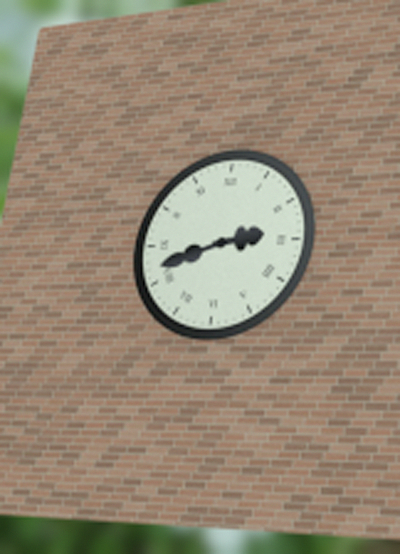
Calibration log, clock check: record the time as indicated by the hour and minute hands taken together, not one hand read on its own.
2:42
